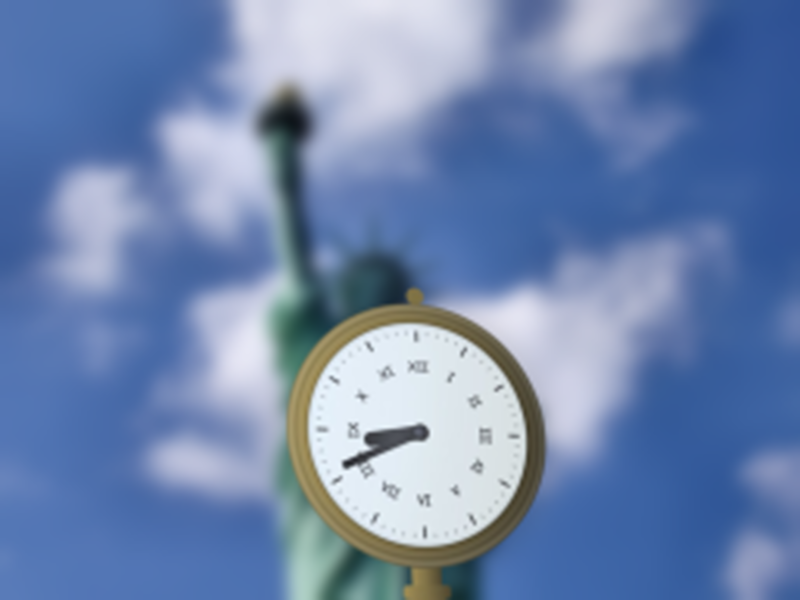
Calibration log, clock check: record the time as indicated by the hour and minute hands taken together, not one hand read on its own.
8:41
